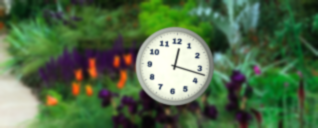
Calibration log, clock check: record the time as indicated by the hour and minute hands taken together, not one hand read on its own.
12:17
